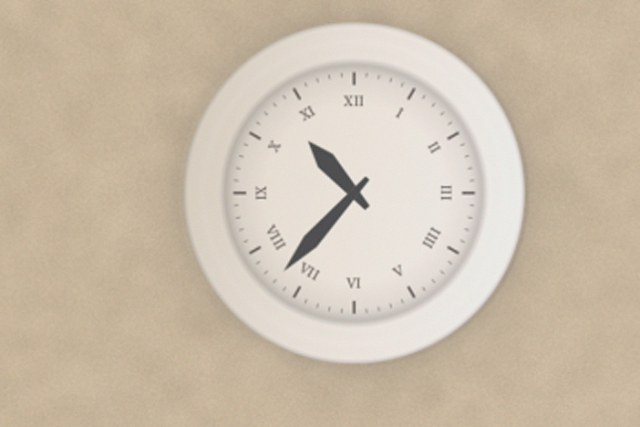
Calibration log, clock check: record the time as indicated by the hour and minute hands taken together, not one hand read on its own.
10:37
